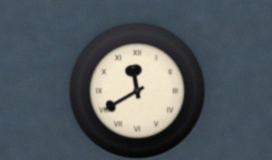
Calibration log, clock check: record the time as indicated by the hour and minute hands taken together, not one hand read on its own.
11:40
